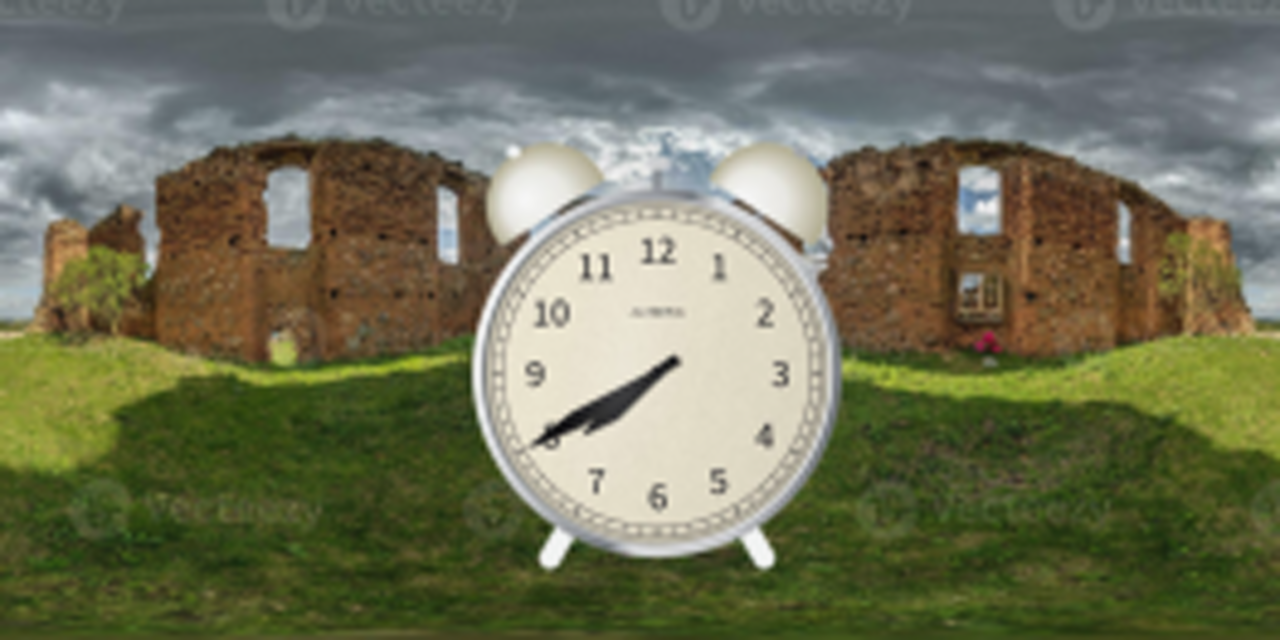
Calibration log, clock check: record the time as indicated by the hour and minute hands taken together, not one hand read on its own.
7:40
